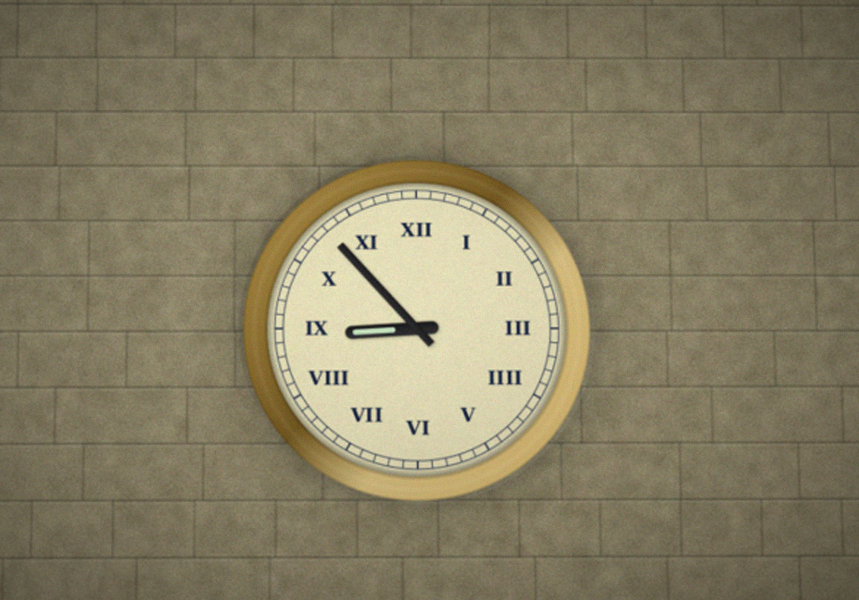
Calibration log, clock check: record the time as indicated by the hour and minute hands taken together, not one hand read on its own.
8:53
